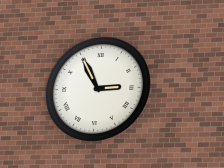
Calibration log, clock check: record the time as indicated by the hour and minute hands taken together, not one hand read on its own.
2:55
